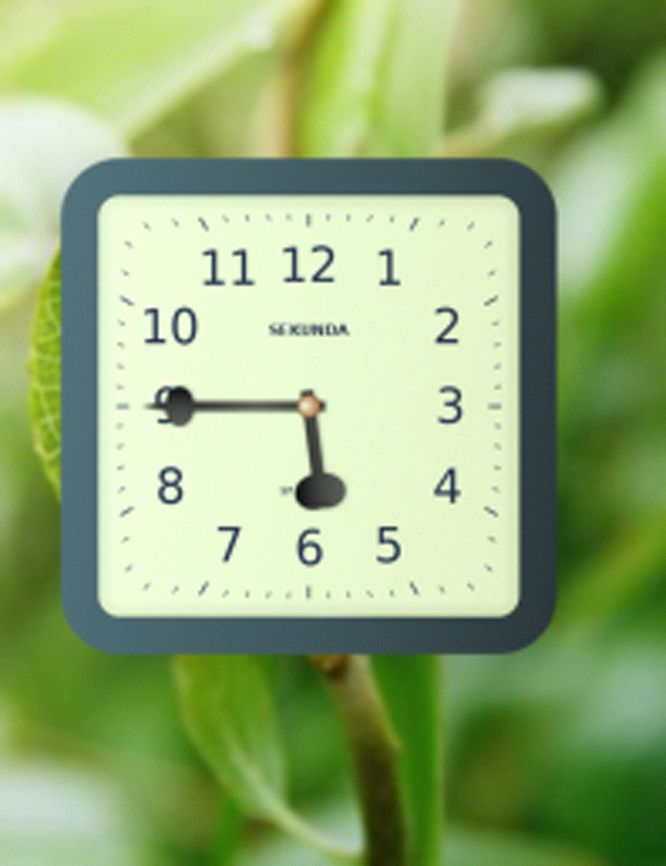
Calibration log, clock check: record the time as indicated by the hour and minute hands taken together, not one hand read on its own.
5:45
